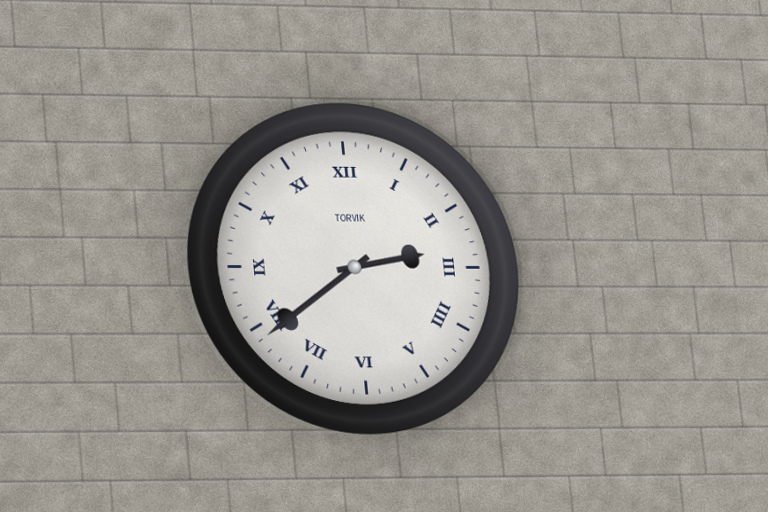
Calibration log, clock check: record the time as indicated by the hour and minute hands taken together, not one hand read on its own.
2:39
